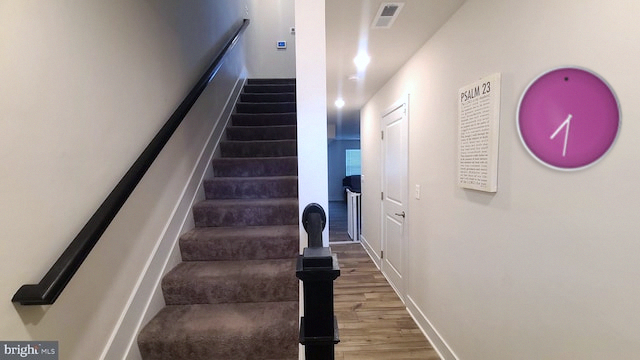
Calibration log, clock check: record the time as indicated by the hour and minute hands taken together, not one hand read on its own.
7:32
